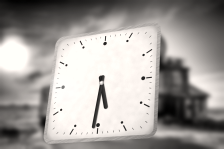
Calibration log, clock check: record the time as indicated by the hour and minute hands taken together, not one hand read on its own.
5:31
